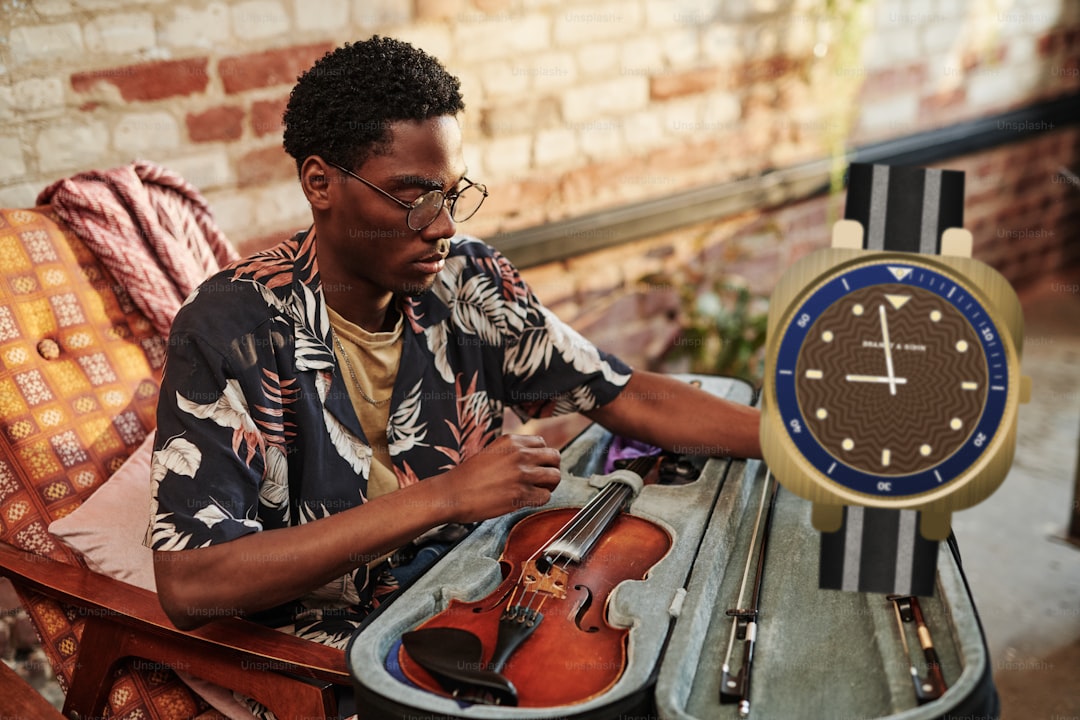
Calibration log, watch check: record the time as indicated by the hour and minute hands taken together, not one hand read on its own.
8:58
